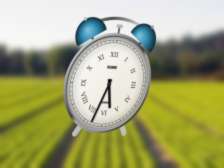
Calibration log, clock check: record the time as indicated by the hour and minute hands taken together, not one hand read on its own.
5:33
